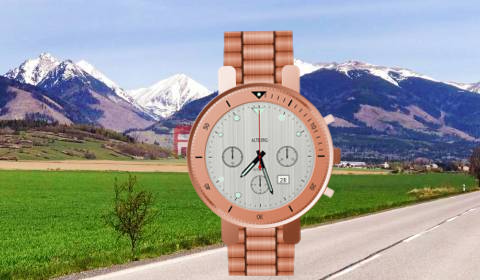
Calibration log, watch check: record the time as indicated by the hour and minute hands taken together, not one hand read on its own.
7:27
